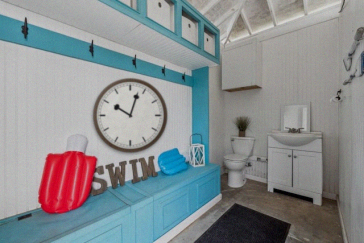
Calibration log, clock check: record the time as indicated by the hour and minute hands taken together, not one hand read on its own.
10:03
